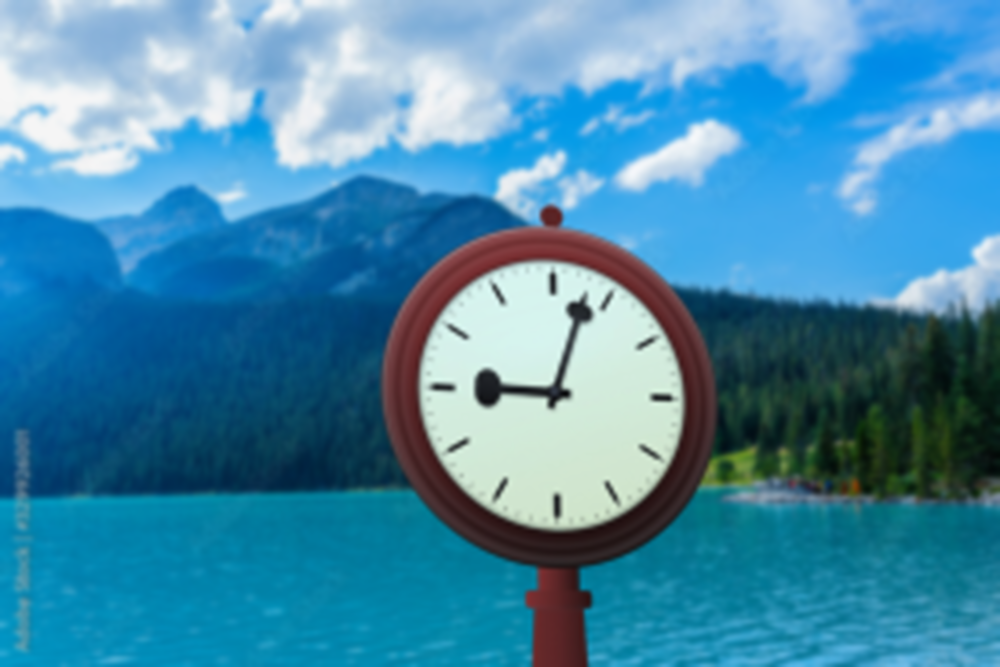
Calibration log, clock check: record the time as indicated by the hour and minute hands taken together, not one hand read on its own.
9:03
